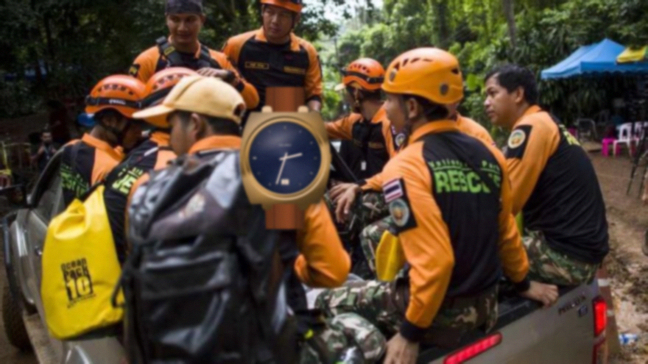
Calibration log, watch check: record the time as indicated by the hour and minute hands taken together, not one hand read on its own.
2:33
